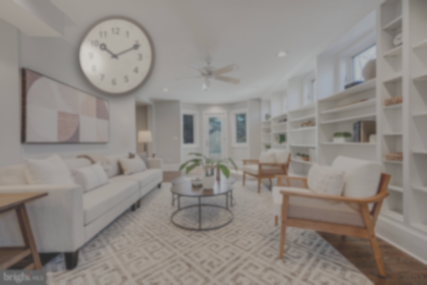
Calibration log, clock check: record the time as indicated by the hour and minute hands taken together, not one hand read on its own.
10:11
